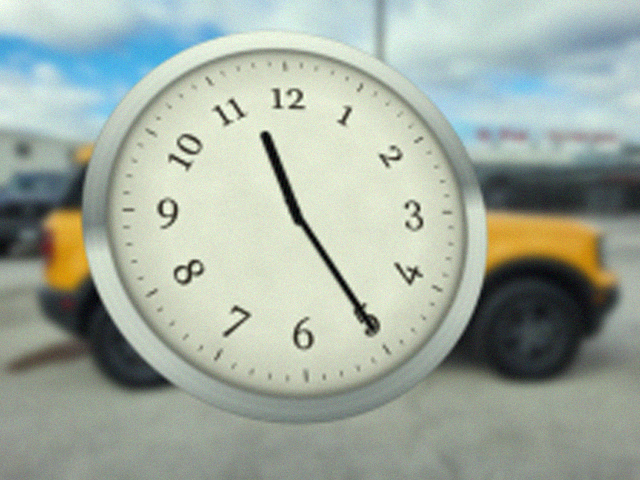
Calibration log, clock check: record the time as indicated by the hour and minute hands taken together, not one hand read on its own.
11:25
